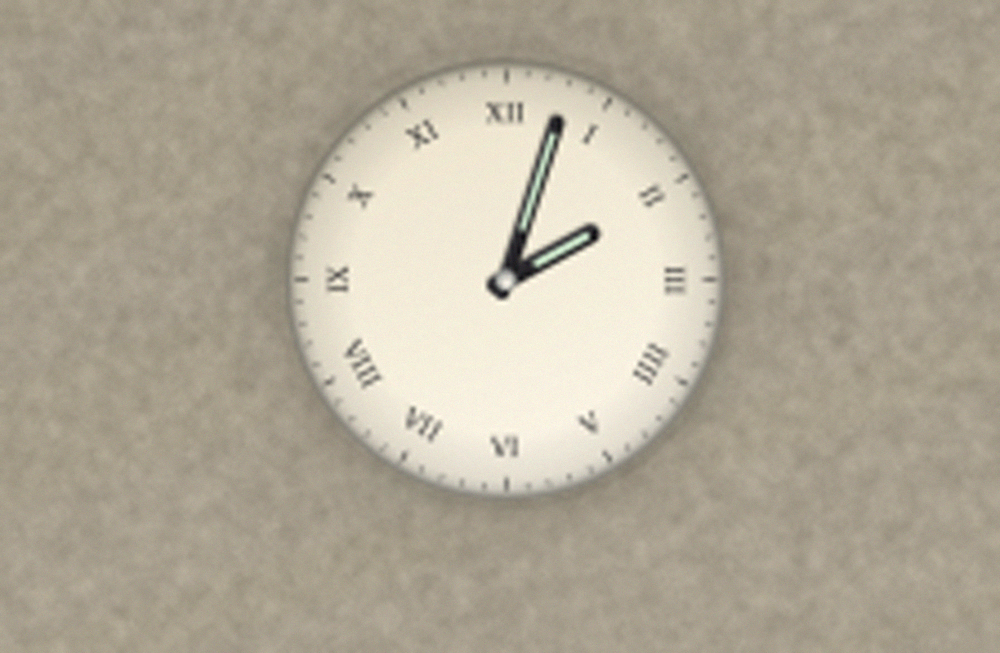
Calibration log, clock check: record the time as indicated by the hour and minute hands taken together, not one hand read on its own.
2:03
